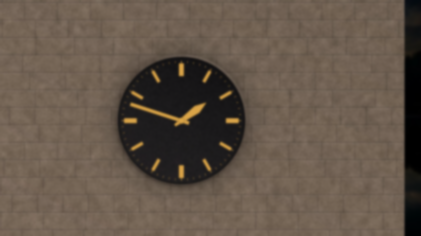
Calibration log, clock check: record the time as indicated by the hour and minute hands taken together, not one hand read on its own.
1:48
